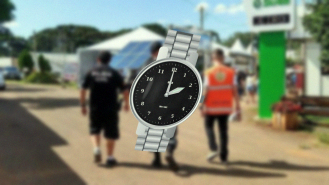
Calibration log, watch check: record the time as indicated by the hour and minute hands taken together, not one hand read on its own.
2:00
